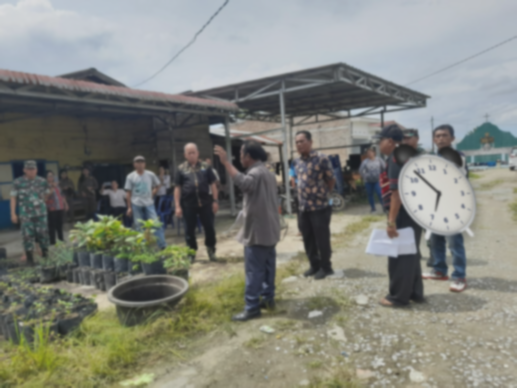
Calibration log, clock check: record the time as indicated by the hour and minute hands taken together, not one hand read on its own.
6:53
